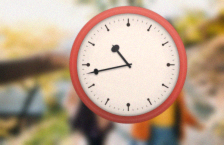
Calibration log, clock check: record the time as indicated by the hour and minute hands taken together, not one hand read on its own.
10:43
